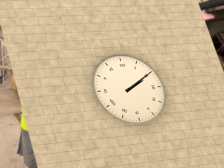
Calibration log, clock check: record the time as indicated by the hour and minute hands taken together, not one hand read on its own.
2:10
